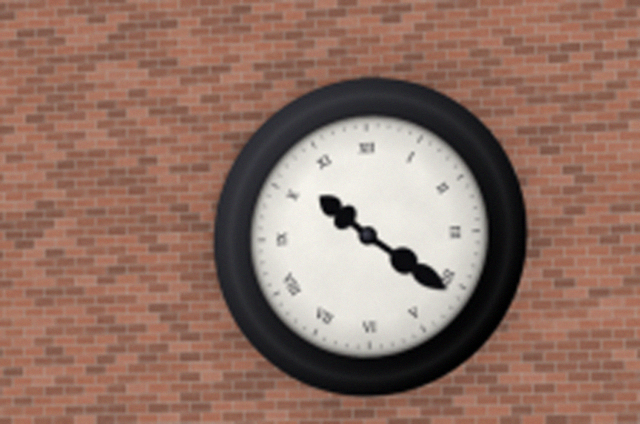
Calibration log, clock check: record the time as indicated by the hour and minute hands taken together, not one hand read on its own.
10:21
